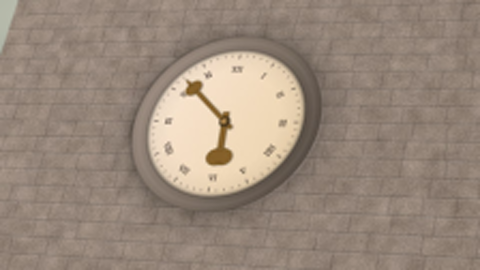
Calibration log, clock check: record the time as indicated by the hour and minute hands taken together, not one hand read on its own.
5:52
